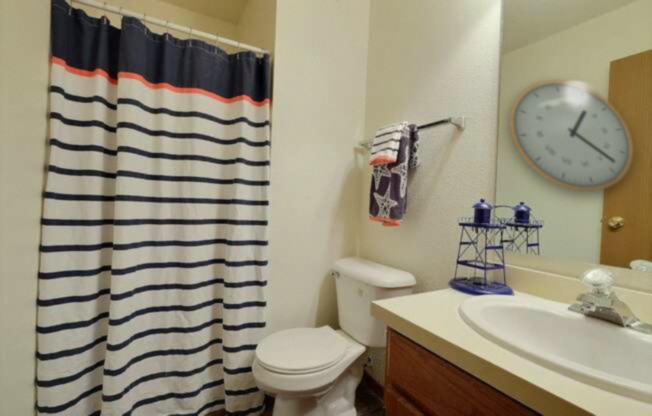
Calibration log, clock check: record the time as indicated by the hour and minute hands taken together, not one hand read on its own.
1:23
